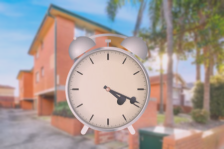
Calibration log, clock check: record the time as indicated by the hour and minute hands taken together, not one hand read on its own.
4:19
